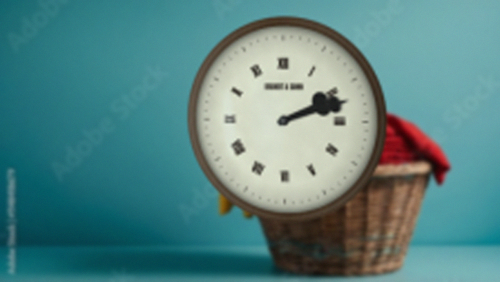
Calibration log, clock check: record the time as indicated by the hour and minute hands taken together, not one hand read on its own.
2:12
